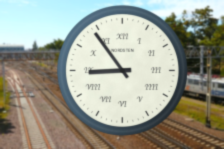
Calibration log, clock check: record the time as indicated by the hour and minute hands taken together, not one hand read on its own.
8:54
